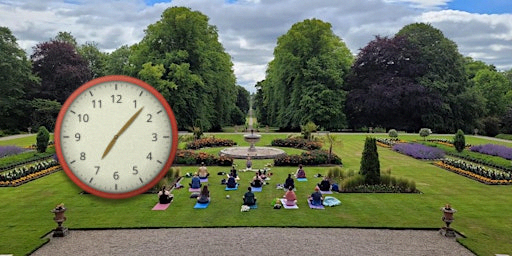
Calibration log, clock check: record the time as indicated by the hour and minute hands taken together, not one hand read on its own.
7:07
